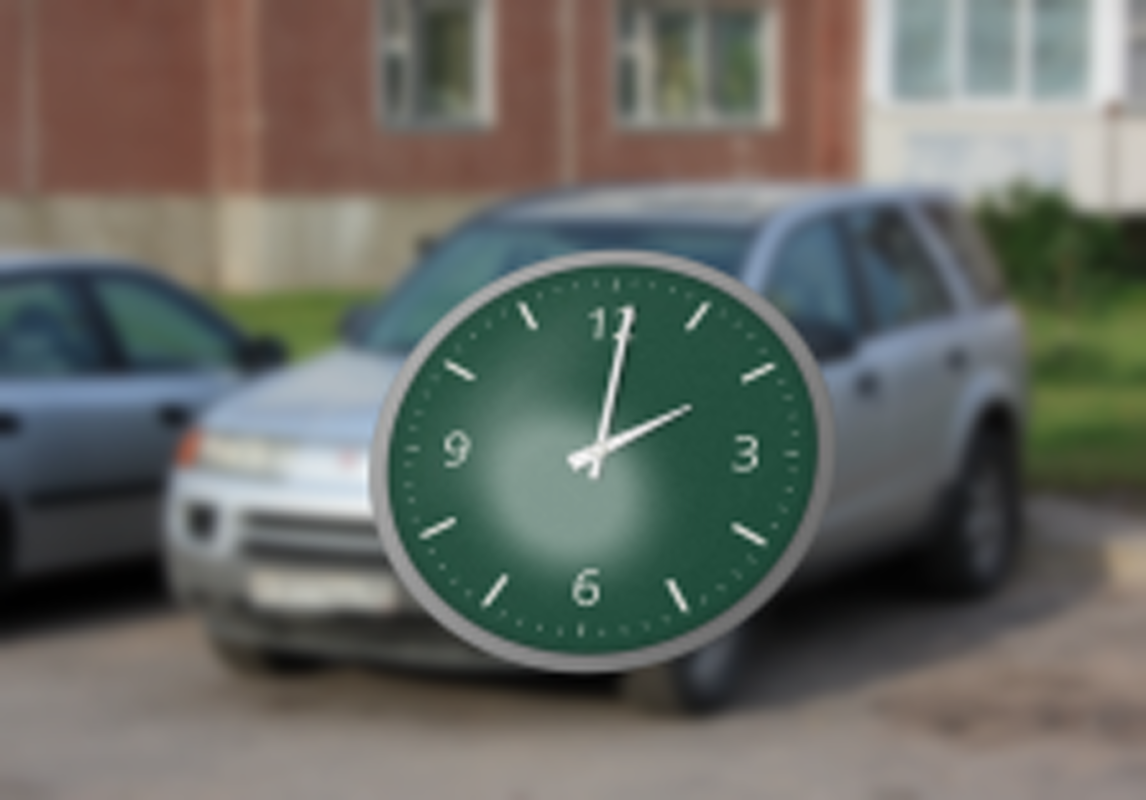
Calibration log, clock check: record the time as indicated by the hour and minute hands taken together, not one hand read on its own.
2:01
